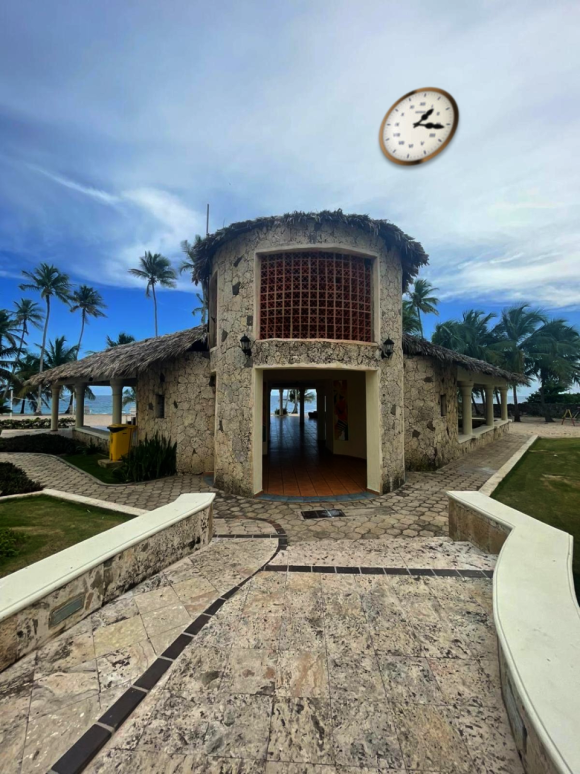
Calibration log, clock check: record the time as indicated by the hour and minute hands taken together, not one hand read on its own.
1:16
